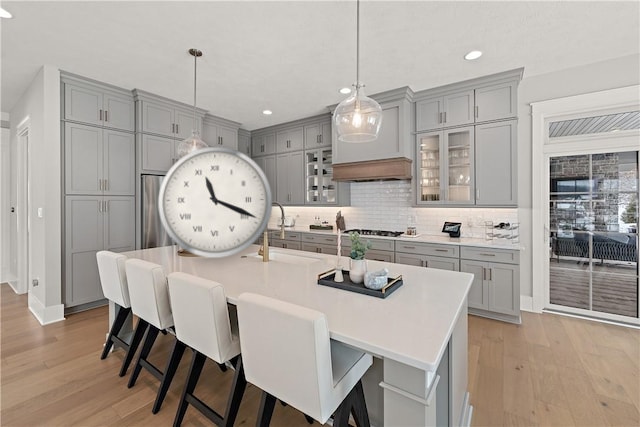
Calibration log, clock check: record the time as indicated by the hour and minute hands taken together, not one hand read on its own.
11:19
